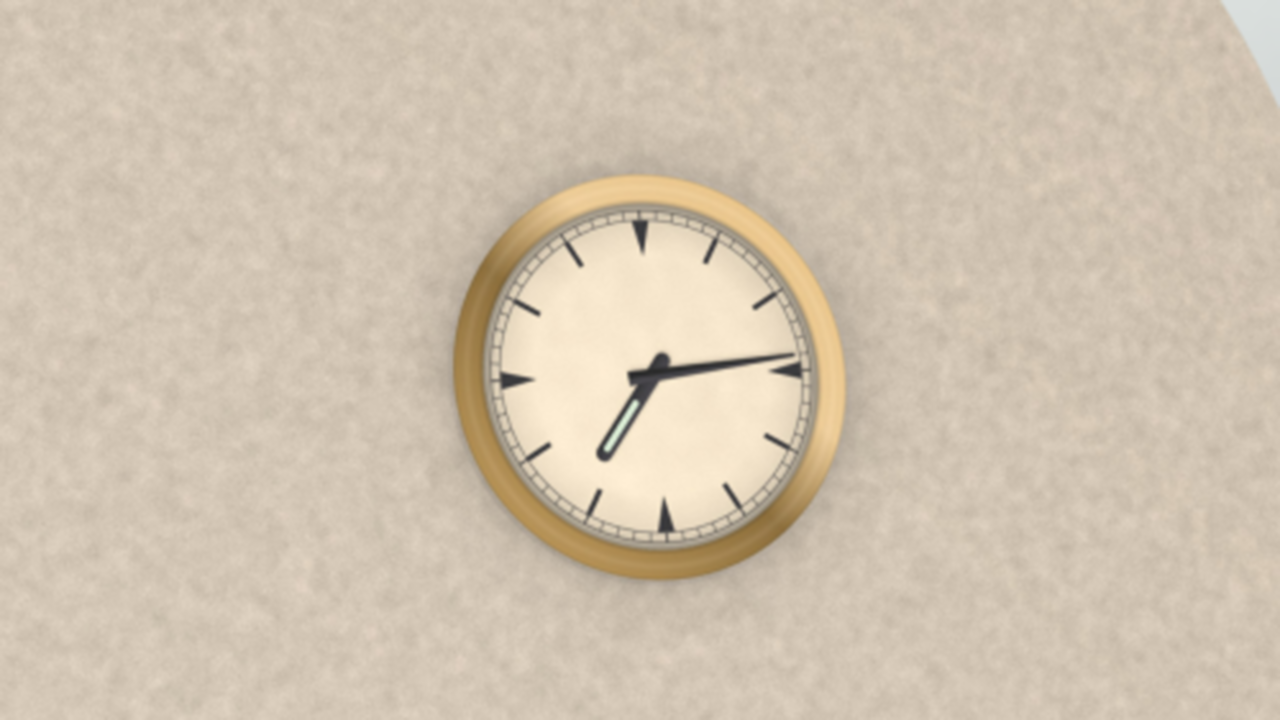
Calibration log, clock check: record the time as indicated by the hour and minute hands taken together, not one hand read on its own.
7:14
